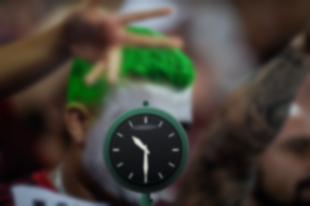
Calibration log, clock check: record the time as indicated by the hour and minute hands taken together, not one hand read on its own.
10:30
